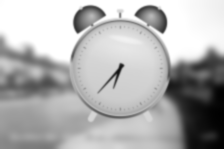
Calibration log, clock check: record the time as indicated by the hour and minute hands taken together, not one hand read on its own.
6:37
